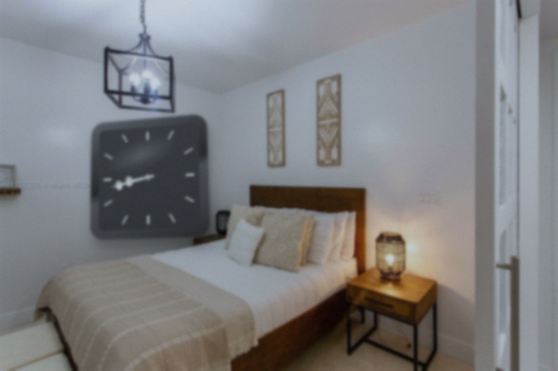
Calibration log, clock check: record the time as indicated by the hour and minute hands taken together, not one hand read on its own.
8:43
